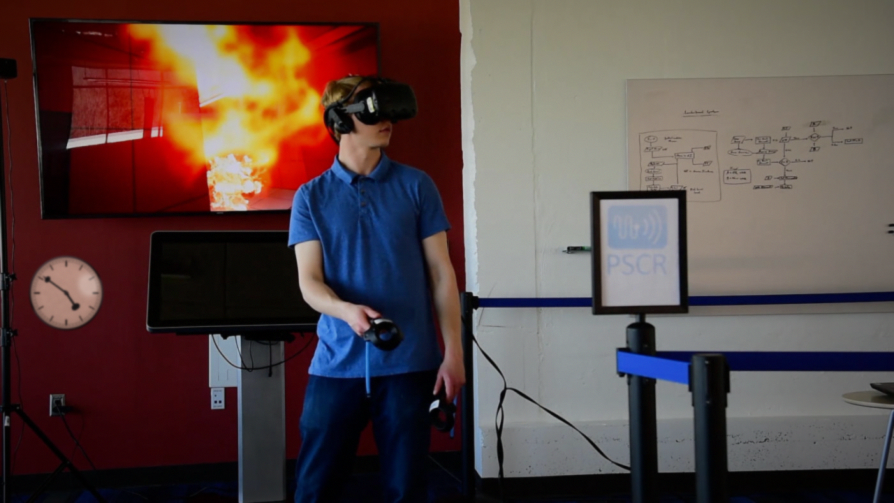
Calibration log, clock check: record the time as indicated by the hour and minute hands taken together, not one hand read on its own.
4:51
